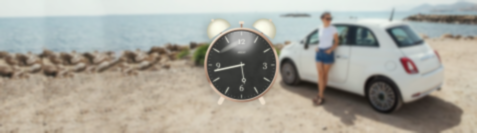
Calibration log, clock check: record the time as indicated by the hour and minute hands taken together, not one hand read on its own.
5:43
